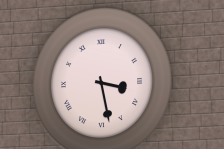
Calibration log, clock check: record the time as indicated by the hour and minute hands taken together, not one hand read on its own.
3:28
